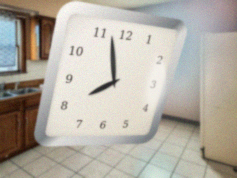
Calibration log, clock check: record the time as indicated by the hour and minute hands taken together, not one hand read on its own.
7:57
